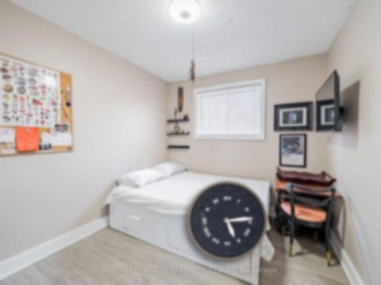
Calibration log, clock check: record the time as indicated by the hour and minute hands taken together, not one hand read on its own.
5:14
